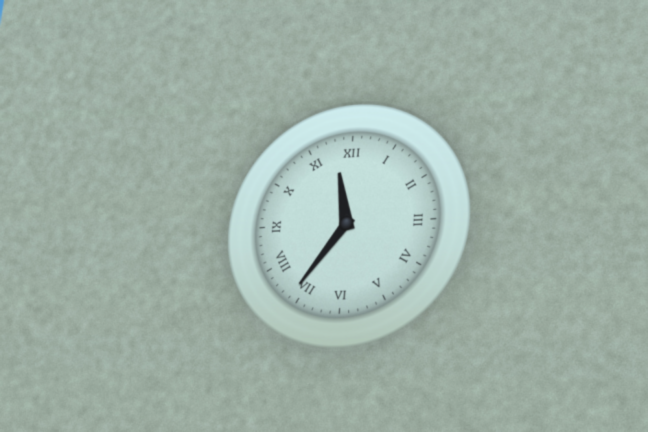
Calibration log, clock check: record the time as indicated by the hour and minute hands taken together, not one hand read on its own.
11:36
